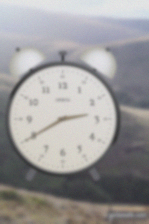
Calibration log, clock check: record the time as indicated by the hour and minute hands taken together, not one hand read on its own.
2:40
